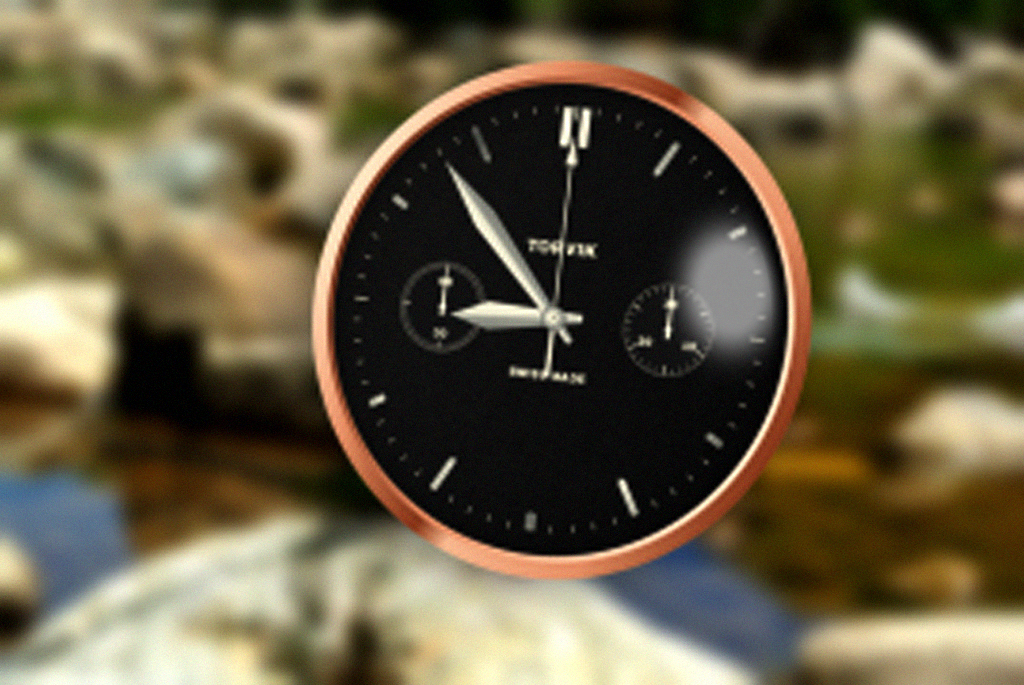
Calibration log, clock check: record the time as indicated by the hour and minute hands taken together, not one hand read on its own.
8:53
